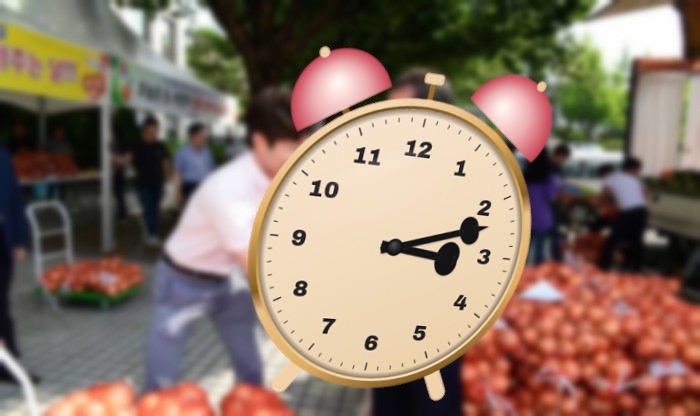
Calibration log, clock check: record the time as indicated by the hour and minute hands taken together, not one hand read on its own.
3:12
